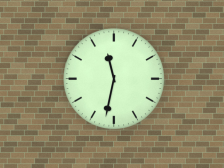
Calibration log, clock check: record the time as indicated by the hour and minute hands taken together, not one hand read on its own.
11:32
